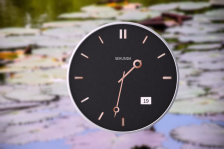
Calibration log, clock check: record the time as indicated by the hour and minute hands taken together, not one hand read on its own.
1:32
